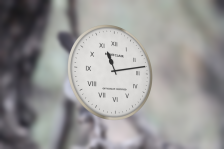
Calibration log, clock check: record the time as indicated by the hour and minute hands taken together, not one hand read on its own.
11:13
